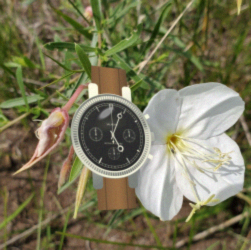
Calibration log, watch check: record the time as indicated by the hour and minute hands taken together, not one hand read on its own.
5:04
